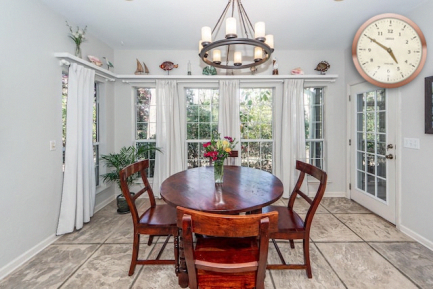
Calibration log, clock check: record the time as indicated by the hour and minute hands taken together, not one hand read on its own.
4:50
